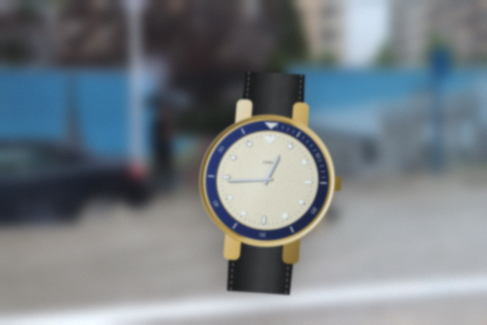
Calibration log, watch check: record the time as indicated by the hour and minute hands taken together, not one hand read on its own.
12:44
